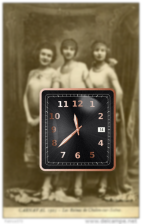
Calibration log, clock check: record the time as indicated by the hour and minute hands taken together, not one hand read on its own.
11:38
